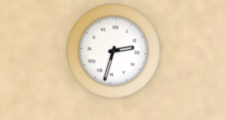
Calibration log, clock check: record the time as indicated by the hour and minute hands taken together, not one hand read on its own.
2:32
